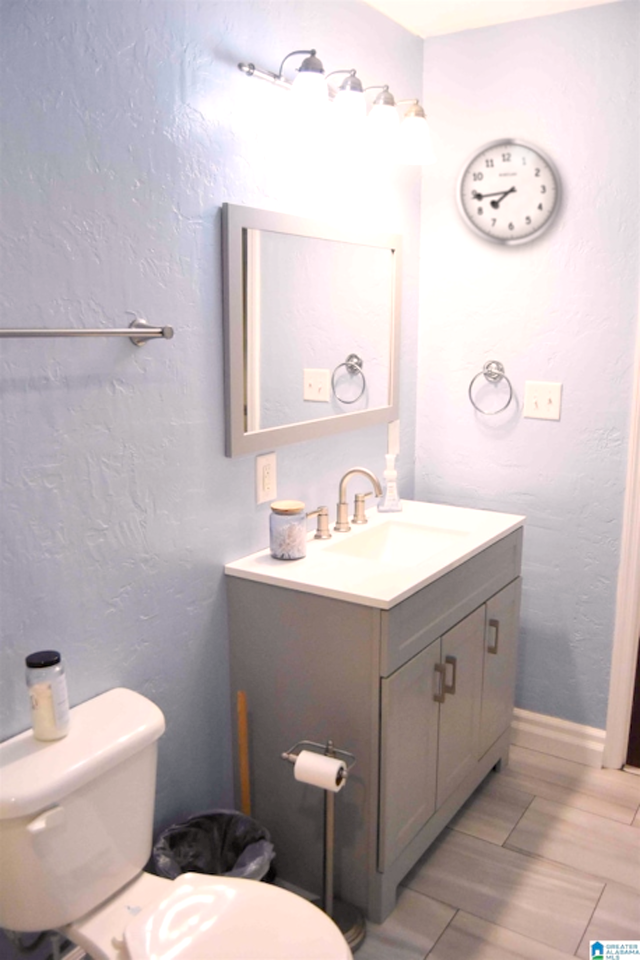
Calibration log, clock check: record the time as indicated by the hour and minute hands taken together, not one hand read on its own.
7:44
